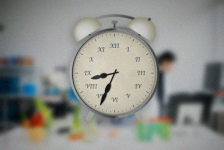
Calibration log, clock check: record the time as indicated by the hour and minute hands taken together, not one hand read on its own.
8:34
